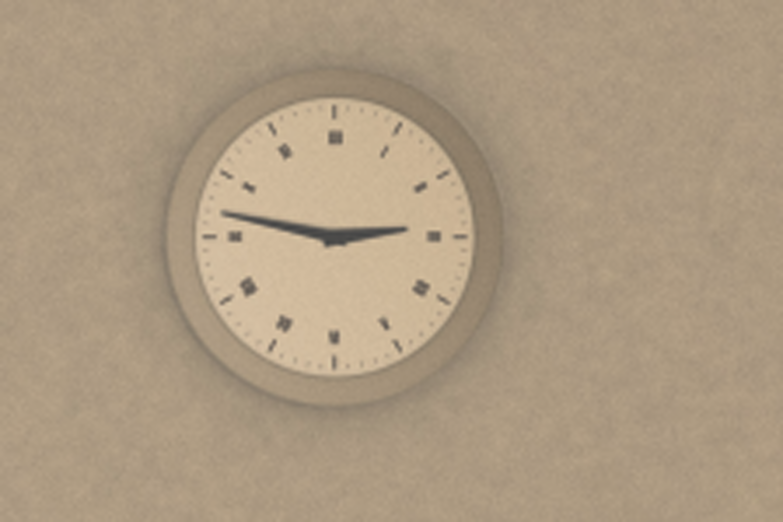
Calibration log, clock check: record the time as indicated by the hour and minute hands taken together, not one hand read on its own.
2:47
